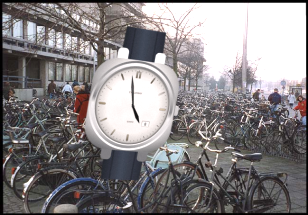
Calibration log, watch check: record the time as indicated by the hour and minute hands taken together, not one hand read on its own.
4:58
